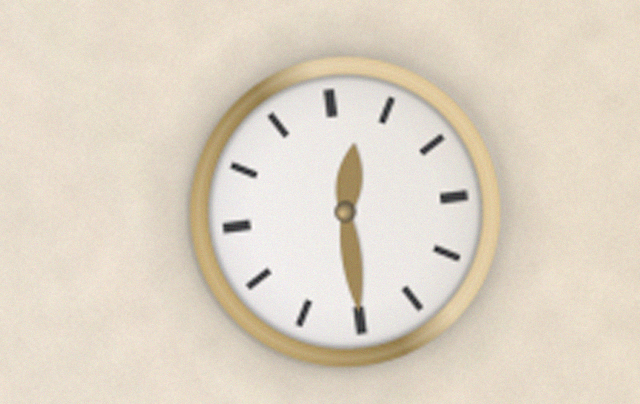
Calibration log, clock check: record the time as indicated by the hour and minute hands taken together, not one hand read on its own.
12:30
